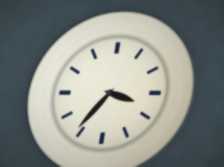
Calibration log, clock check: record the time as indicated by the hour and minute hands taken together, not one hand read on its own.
3:36
